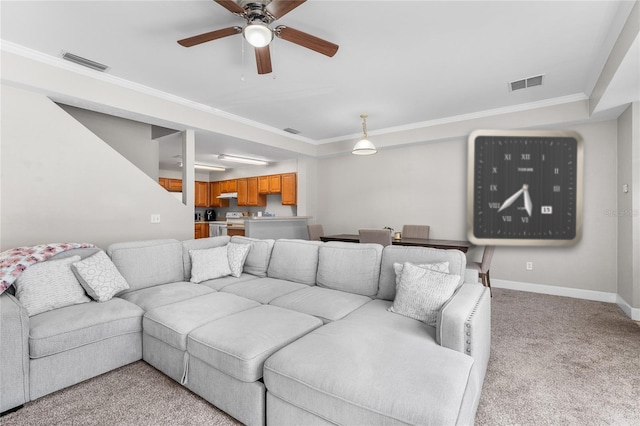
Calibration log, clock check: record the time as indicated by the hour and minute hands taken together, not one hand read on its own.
5:38
